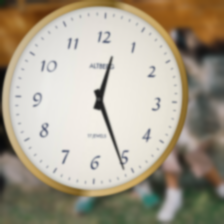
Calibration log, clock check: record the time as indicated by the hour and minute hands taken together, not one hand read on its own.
12:26
